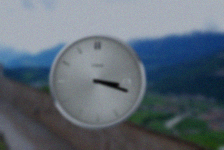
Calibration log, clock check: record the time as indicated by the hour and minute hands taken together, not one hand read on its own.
3:18
